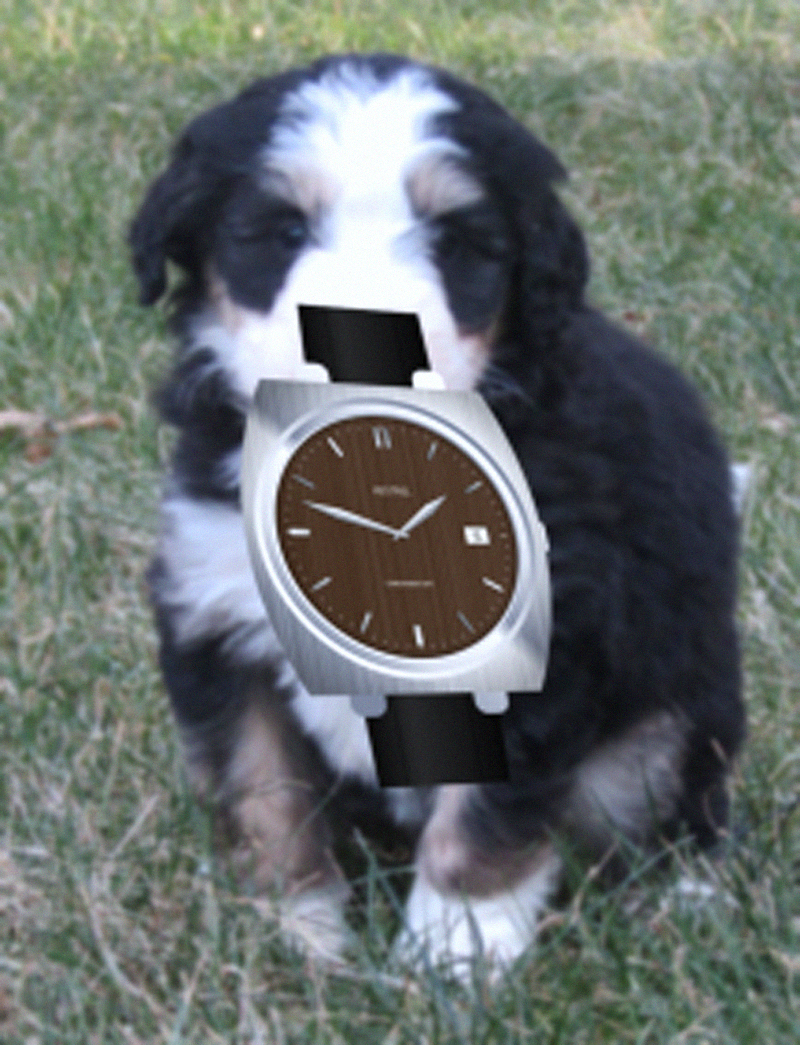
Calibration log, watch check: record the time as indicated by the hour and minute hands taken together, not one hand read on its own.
1:48
